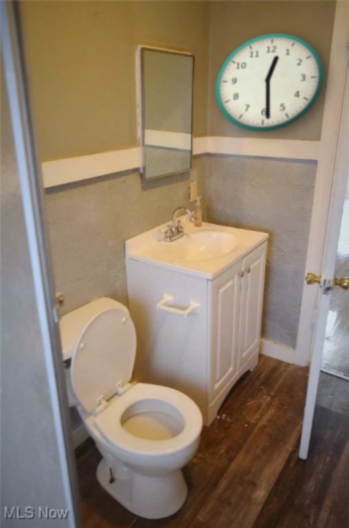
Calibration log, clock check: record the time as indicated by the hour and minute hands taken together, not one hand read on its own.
12:29
